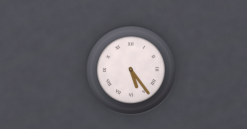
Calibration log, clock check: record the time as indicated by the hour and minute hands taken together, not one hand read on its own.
5:24
